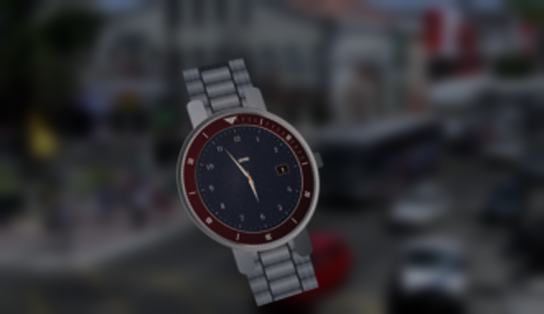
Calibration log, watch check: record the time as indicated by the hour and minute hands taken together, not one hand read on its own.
5:56
